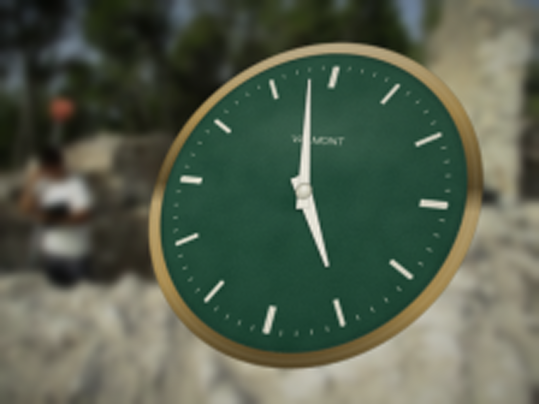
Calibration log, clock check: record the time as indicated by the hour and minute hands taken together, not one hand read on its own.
4:58
